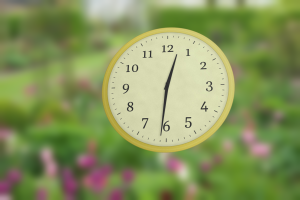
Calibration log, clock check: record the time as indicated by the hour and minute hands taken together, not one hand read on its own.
12:31
